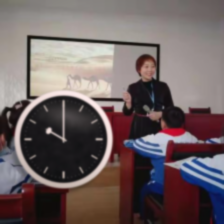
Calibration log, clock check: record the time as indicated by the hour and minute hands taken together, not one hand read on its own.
10:00
